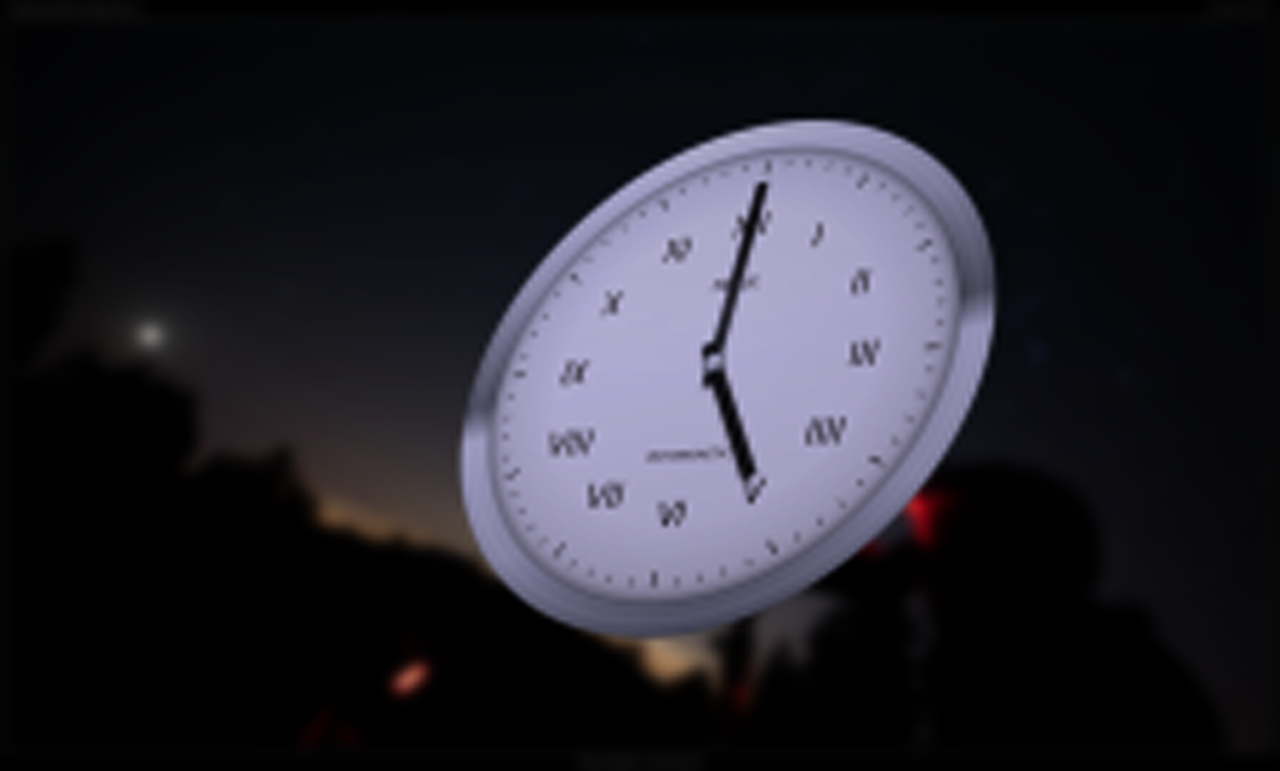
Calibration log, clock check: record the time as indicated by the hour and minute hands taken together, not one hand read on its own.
5:00
